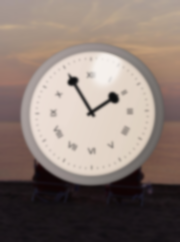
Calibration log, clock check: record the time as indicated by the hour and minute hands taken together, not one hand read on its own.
1:55
